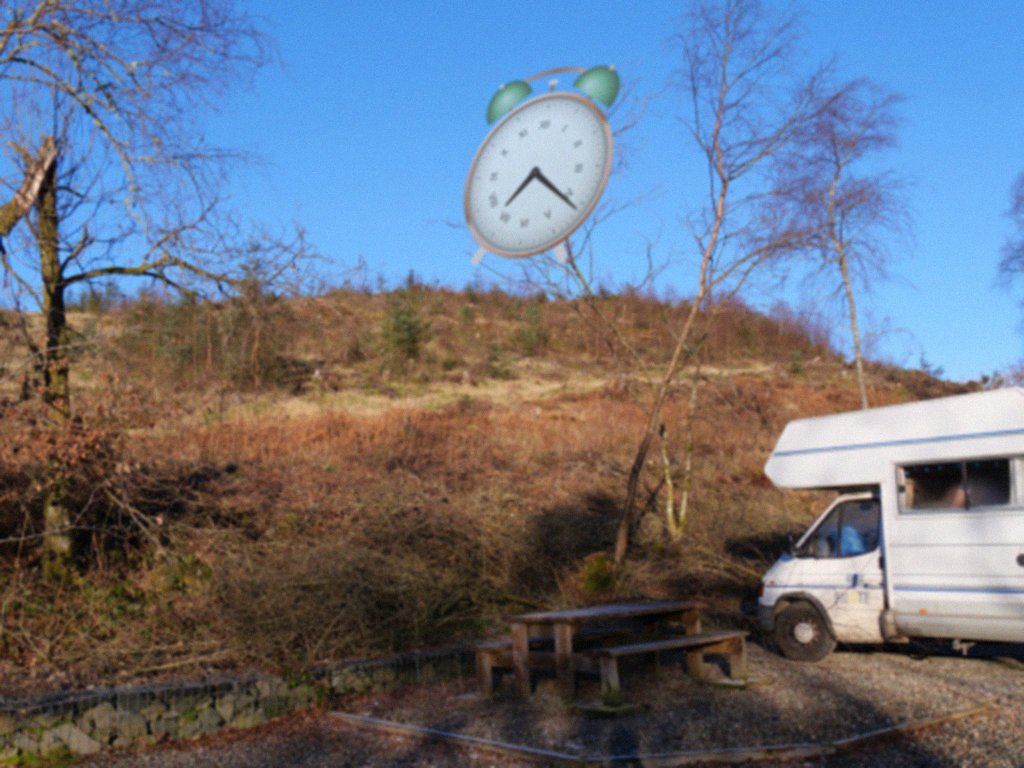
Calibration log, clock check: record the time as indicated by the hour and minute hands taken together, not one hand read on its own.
7:21
